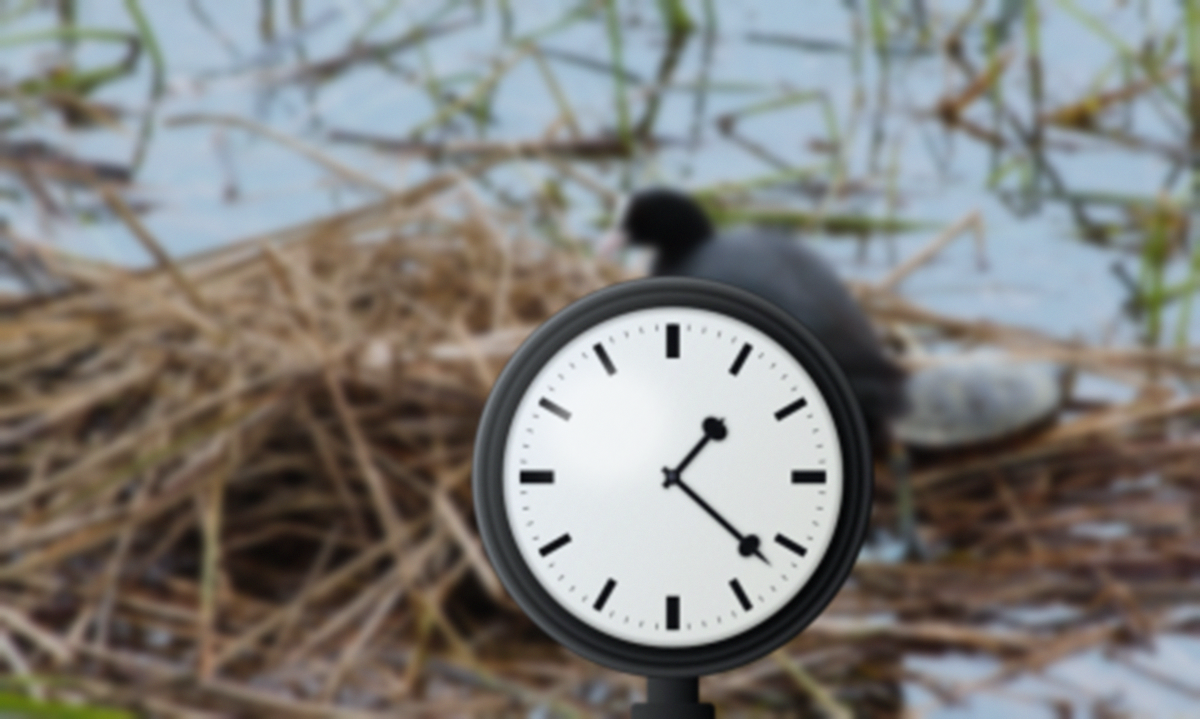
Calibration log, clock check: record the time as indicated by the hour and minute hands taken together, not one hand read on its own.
1:22
